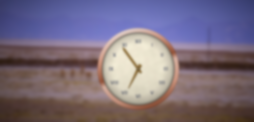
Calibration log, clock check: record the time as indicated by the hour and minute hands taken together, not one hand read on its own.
6:54
